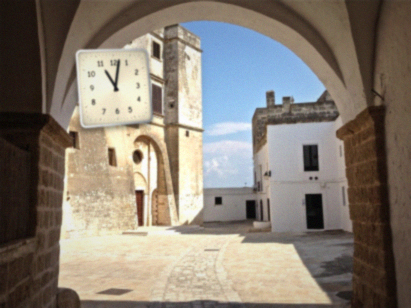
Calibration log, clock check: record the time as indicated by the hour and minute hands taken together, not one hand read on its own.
11:02
